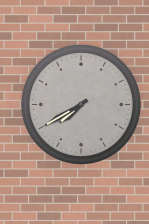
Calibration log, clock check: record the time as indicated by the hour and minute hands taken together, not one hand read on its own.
7:40
